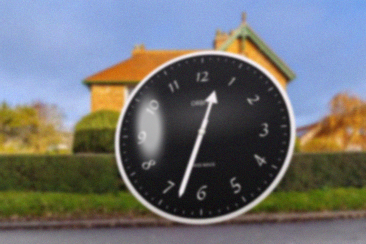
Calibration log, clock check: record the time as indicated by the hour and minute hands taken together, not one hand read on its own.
12:33
